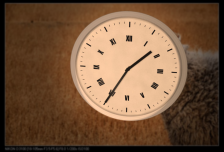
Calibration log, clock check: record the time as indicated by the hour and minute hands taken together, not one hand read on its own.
1:35
